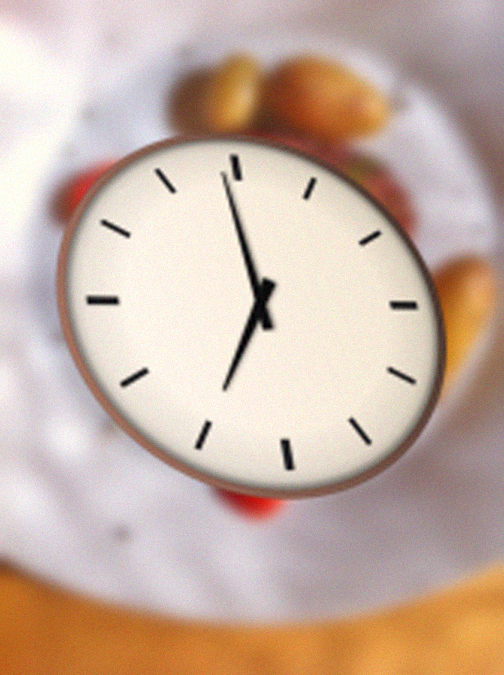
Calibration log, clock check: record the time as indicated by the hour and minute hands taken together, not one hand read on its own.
6:59
